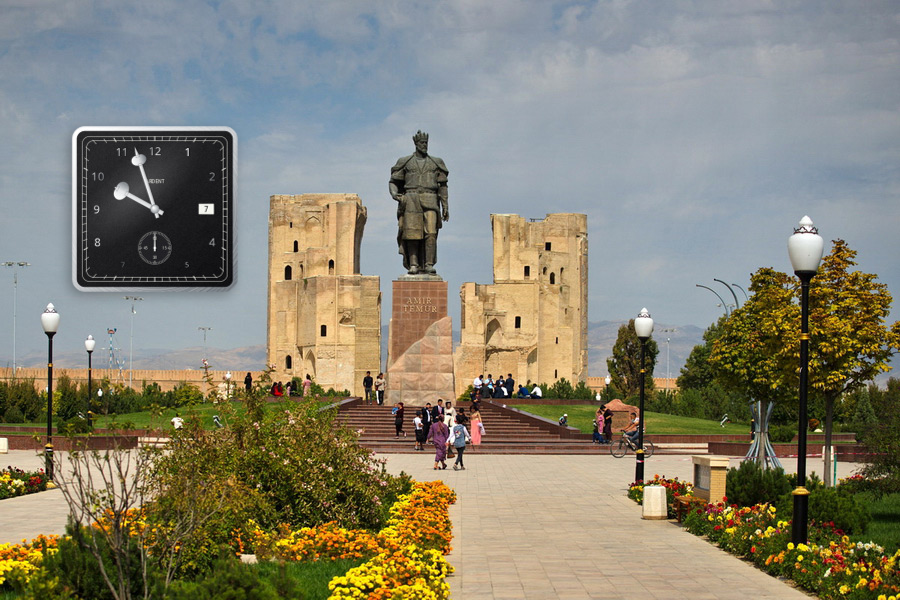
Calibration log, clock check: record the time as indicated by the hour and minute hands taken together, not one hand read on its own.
9:57
